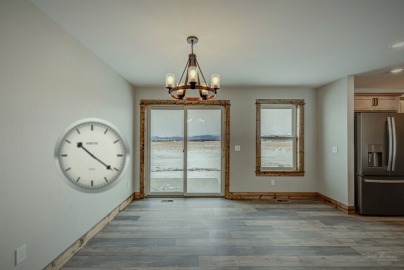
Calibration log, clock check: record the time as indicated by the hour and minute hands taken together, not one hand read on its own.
10:21
